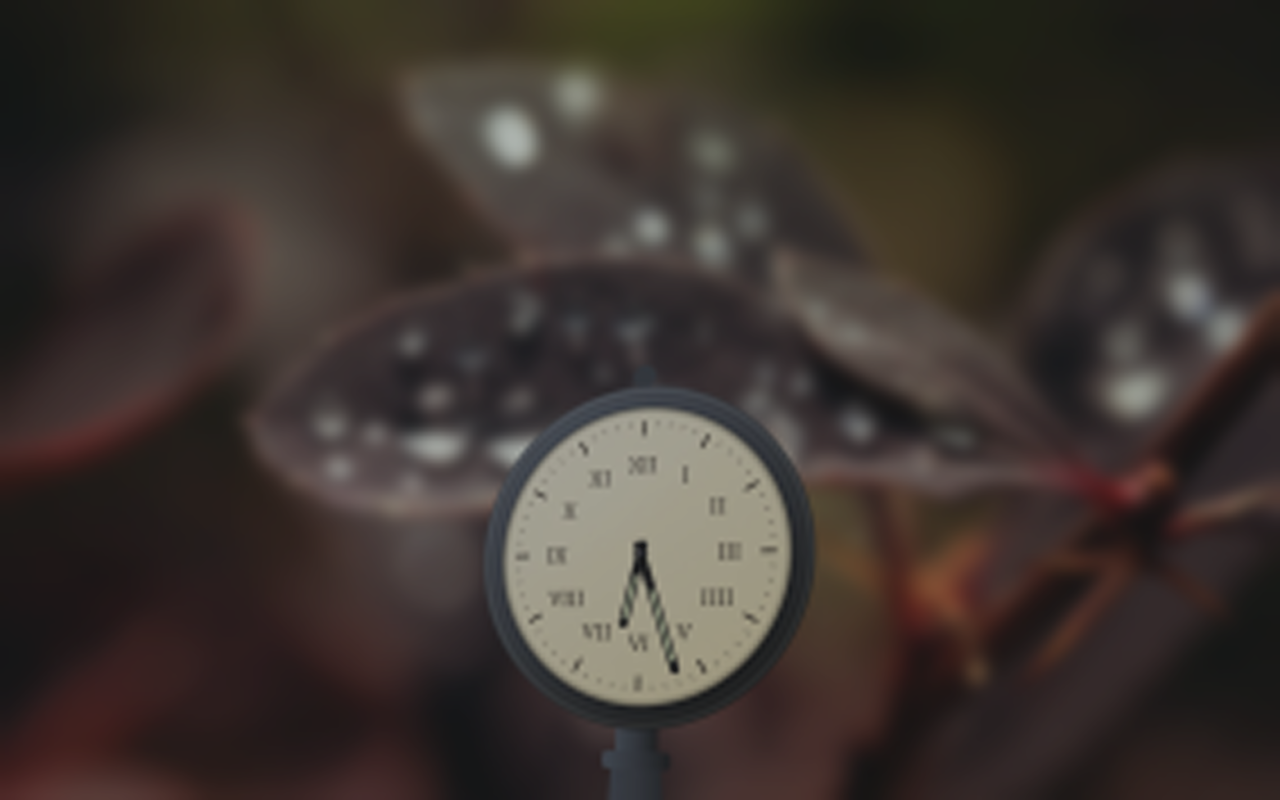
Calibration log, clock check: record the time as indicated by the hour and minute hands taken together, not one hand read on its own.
6:27
